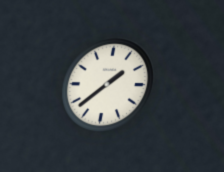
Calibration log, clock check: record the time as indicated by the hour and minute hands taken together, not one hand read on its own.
1:38
